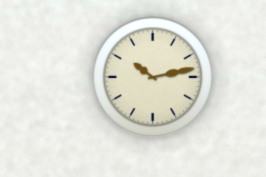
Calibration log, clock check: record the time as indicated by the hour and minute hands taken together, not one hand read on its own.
10:13
